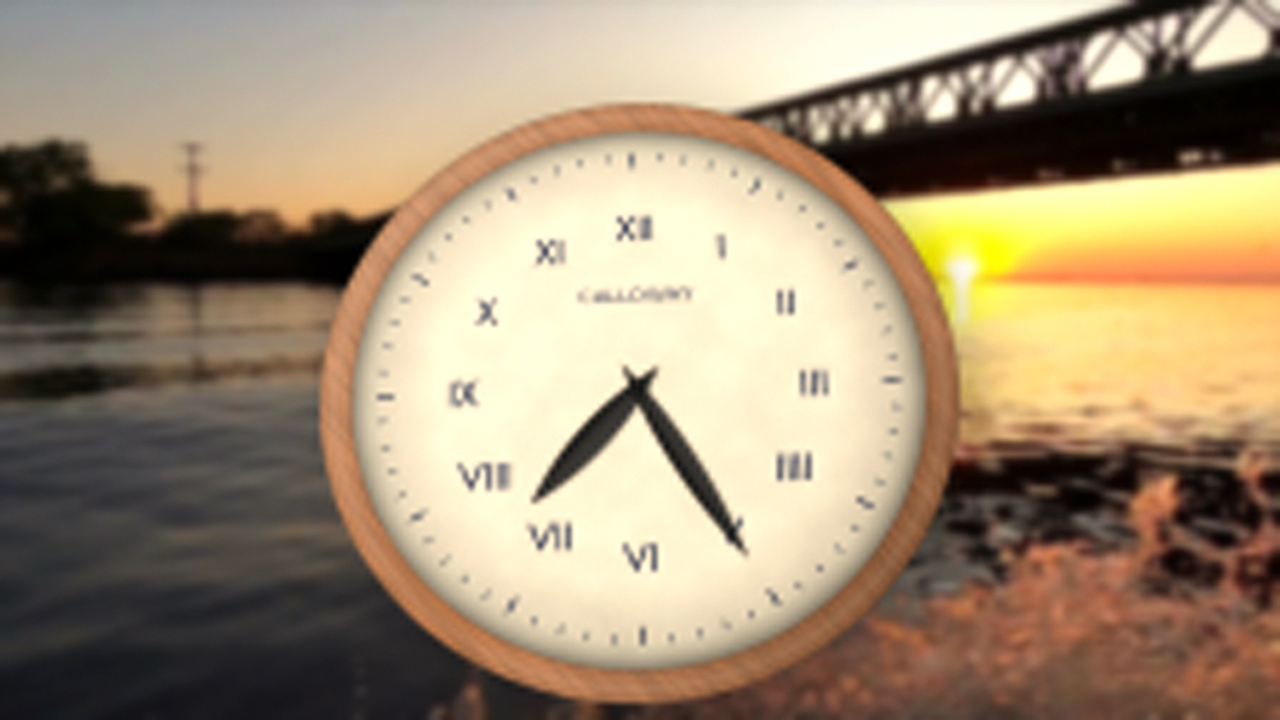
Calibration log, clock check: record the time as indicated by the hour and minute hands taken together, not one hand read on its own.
7:25
